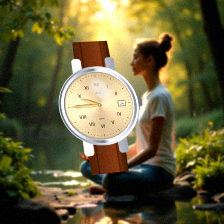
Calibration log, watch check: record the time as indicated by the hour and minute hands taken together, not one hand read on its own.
9:45
